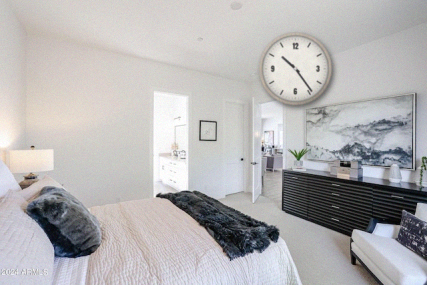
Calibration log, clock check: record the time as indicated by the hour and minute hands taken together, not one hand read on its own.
10:24
